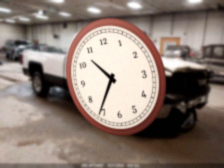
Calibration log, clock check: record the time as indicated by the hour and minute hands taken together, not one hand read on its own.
10:36
